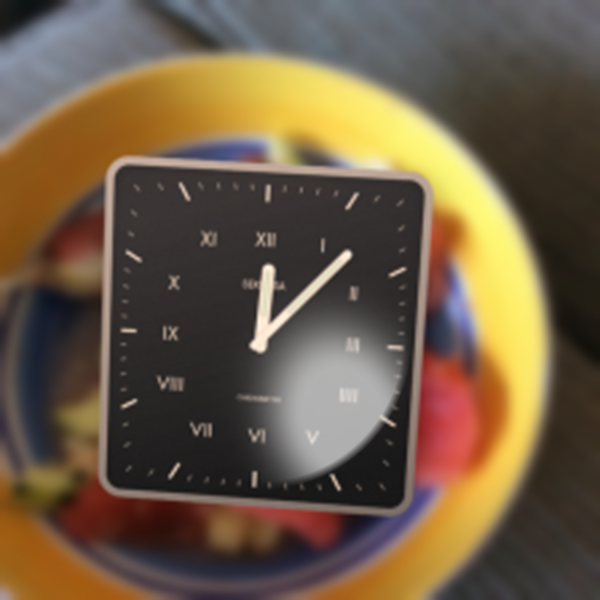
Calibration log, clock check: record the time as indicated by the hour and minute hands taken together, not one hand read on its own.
12:07
